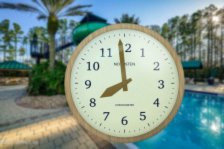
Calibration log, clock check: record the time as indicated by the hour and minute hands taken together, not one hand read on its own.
7:59
